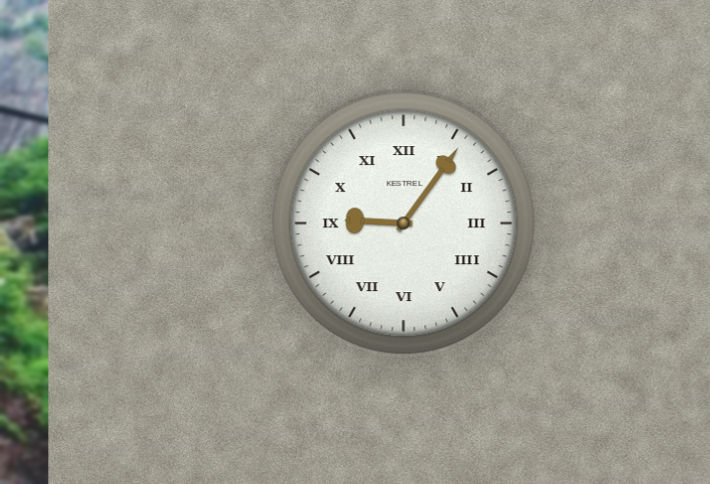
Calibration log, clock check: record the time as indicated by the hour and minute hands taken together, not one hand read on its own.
9:06
